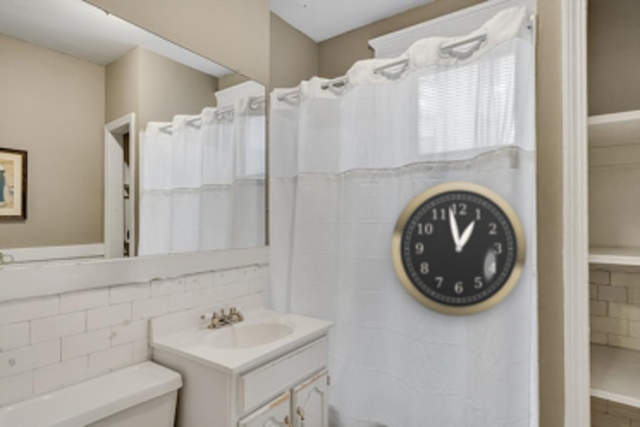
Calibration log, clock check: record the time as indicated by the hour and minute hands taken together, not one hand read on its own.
12:58
